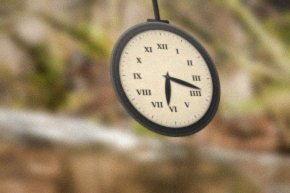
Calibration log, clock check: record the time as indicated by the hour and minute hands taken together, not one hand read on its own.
6:18
